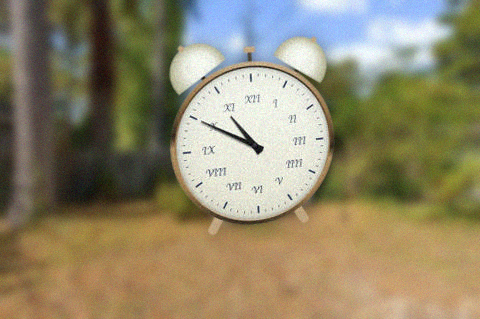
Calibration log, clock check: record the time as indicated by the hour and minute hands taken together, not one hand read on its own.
10:50
